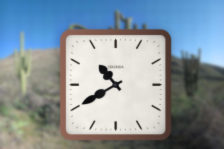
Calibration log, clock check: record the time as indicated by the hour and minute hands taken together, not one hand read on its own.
10:40
